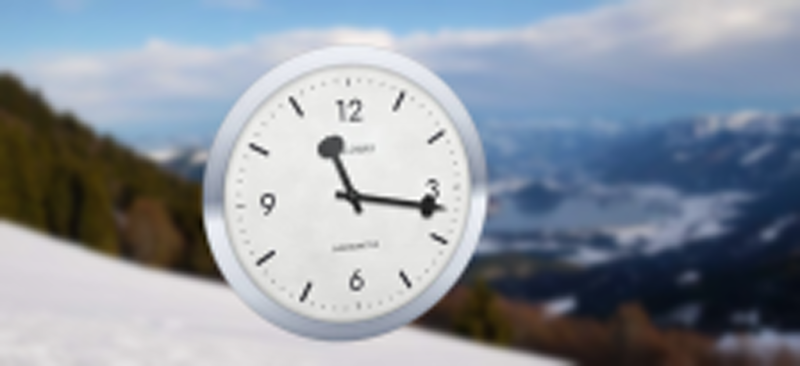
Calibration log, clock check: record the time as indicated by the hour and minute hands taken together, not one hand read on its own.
11:17
